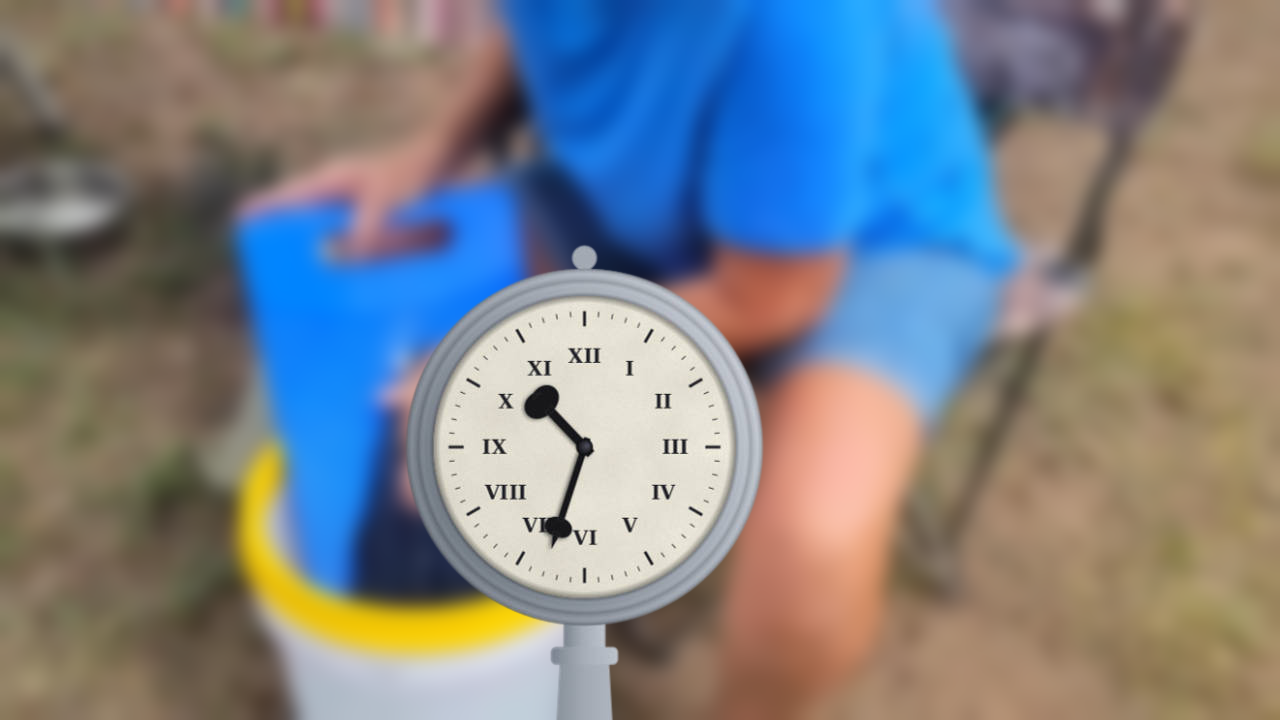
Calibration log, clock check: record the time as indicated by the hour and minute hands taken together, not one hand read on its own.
10:33
